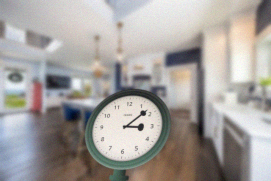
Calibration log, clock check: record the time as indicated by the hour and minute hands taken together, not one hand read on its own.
3:08
